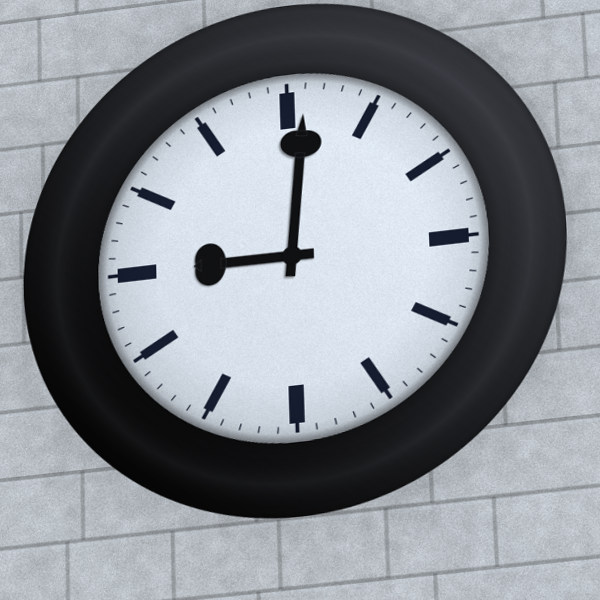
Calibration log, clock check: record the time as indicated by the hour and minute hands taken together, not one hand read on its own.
9:01
